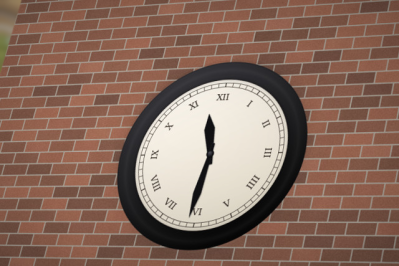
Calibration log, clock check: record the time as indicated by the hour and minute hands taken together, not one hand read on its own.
11:31
